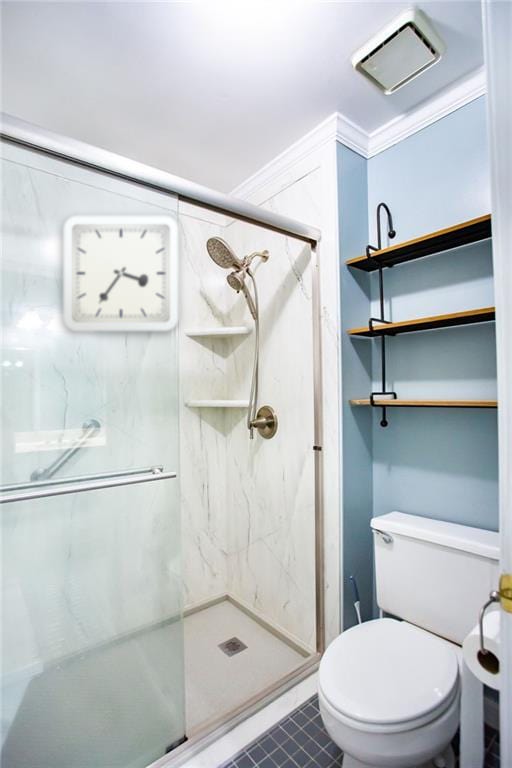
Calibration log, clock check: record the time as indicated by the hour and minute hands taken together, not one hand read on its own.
3:36
